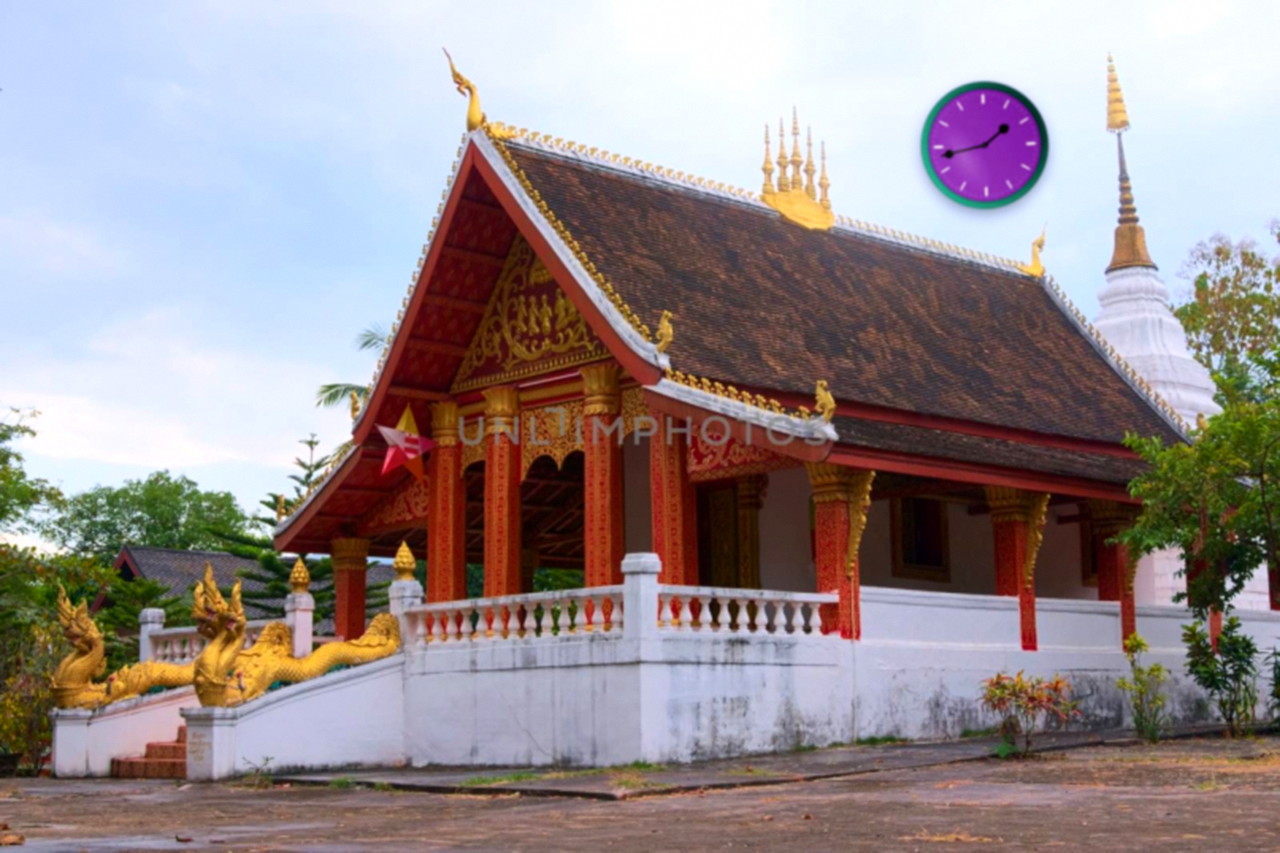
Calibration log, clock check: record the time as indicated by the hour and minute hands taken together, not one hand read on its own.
1:43
